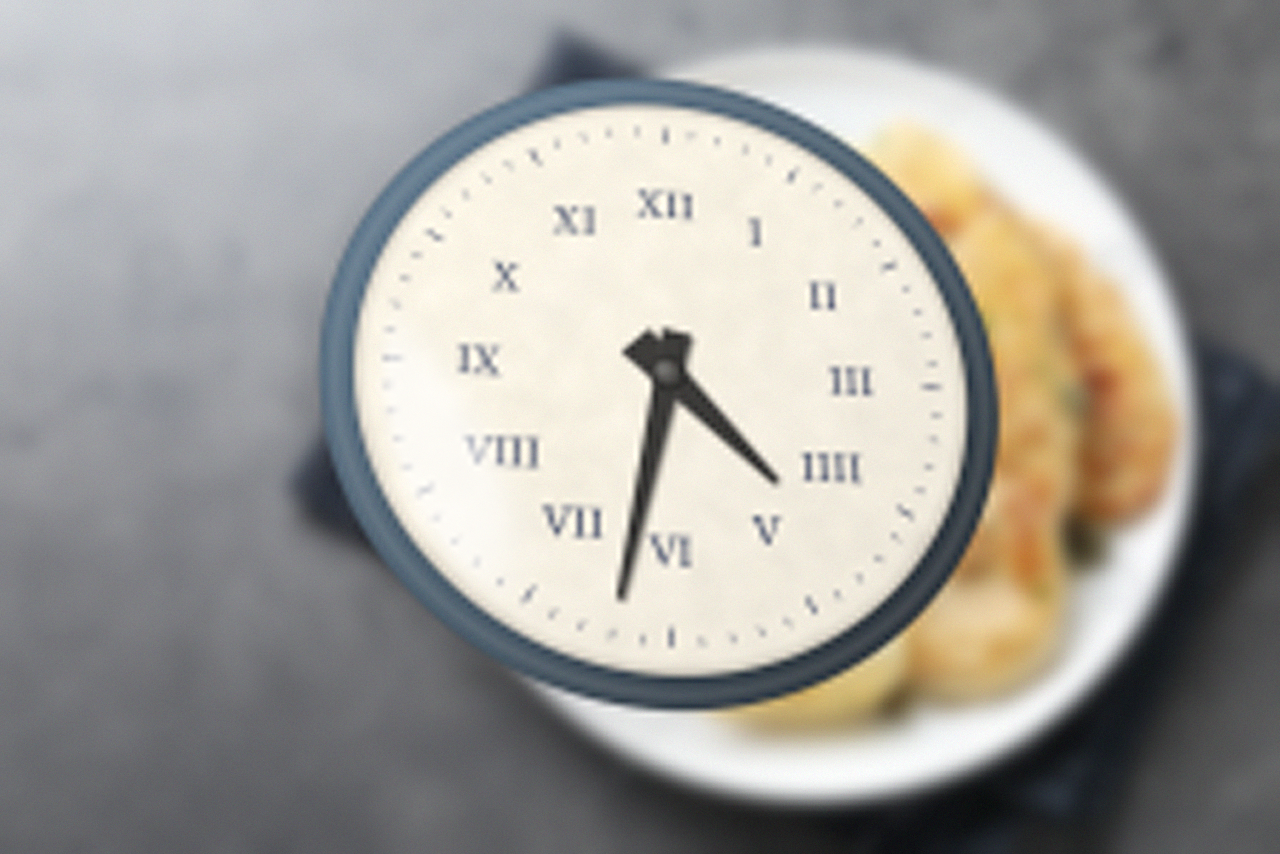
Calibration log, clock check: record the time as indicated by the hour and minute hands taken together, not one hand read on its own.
4:32
